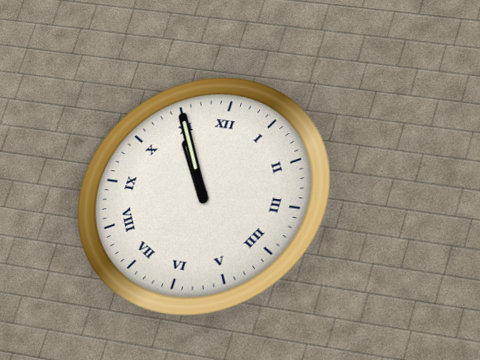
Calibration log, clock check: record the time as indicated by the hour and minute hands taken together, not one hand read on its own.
10:55
